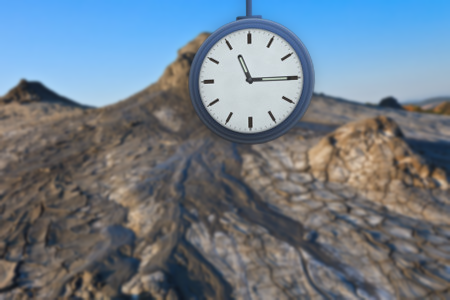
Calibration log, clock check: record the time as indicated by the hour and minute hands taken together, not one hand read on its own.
11:15
